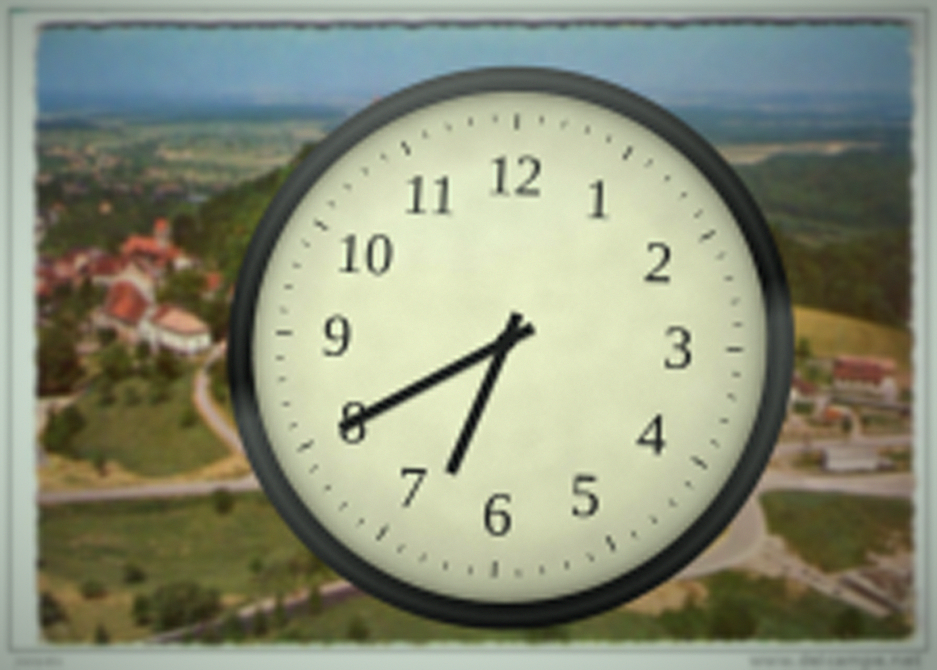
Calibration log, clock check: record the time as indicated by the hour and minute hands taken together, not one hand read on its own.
6:40
